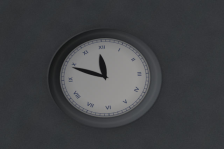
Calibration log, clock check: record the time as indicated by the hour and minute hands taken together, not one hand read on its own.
11:49
